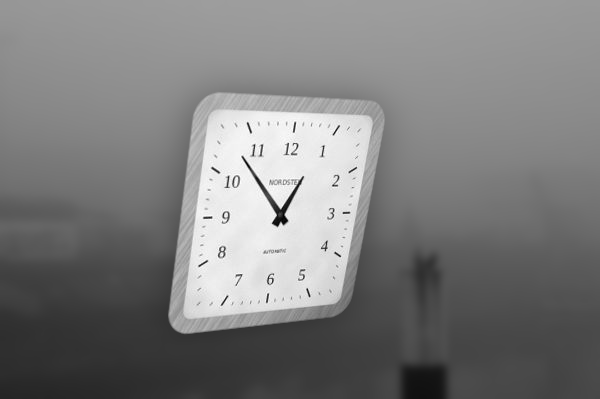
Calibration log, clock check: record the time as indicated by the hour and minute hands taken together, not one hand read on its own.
12:53
